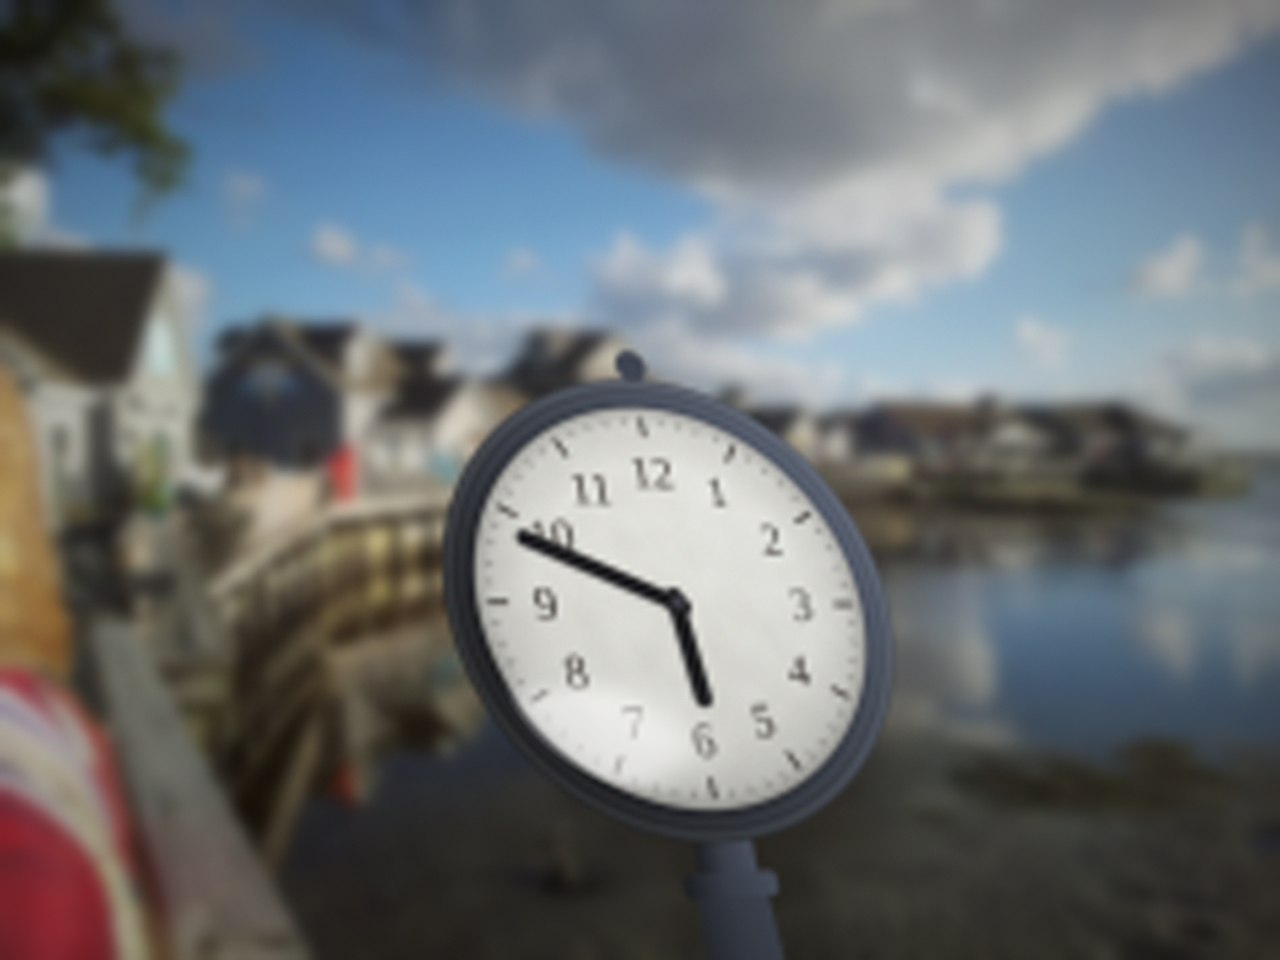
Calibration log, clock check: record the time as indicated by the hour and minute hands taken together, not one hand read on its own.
5:49
